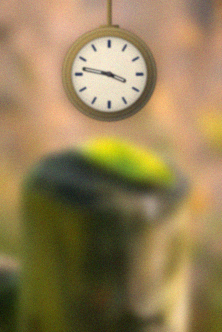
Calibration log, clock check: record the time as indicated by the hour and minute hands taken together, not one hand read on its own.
3:47
